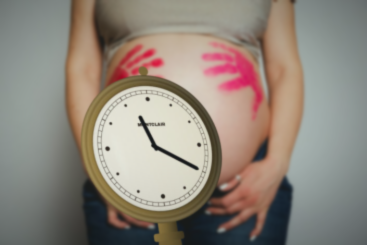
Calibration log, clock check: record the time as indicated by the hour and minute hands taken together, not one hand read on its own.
11:20
